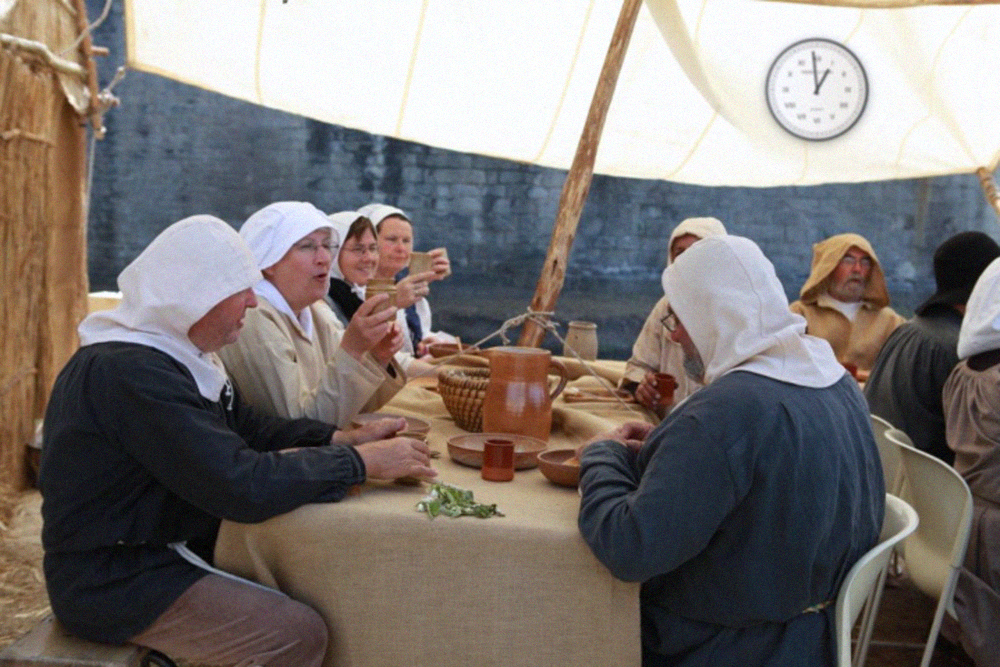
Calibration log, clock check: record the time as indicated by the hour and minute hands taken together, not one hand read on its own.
12:59
